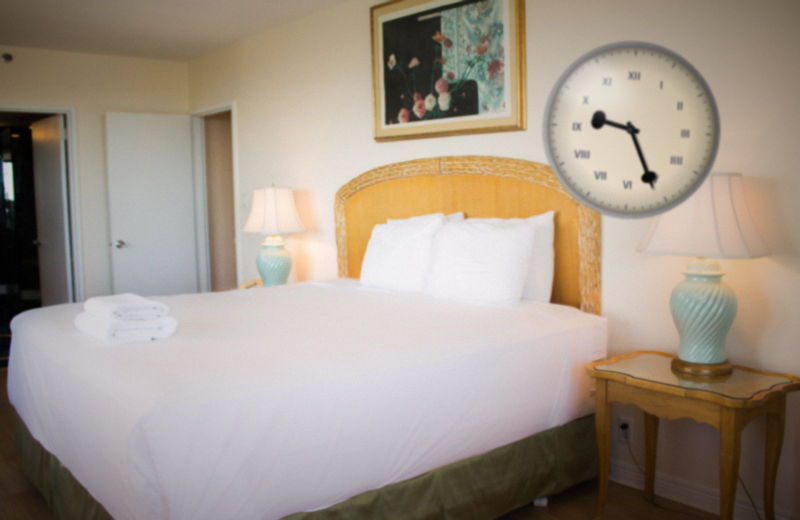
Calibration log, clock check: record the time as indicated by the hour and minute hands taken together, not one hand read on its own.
9:26
